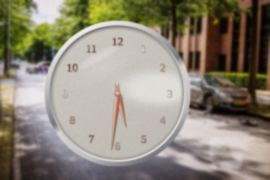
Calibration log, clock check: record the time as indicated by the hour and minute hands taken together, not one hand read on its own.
5:31
